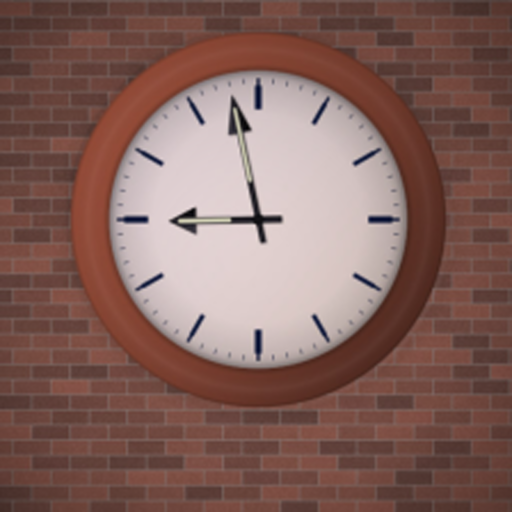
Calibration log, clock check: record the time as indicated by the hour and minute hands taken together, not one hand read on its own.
8:58
